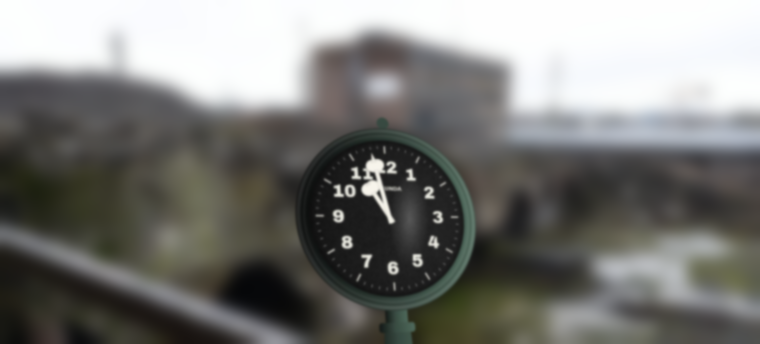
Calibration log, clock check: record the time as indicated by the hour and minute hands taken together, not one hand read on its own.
10:58
